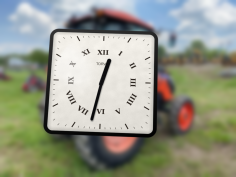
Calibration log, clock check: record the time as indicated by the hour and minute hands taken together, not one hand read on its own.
12:32
